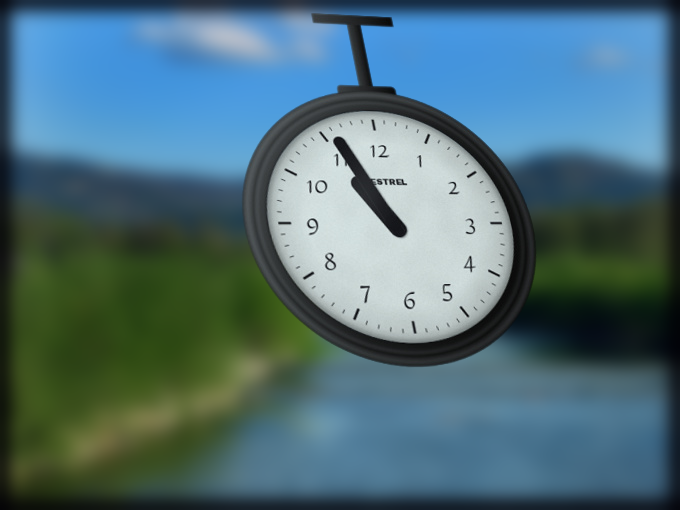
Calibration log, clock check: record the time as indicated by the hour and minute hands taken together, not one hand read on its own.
10:56
